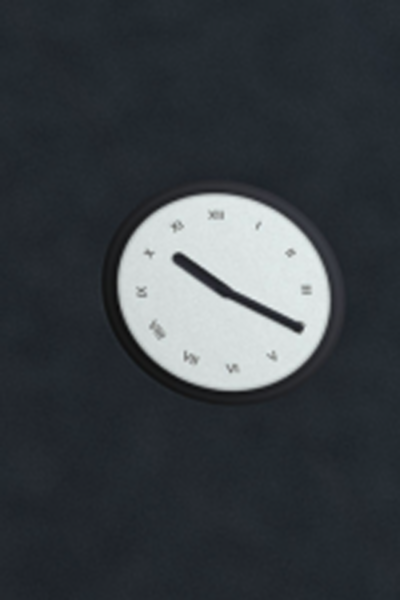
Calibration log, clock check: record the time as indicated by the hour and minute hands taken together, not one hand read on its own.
10:20
